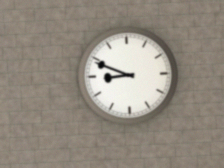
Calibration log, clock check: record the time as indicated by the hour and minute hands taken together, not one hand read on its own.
8:49
